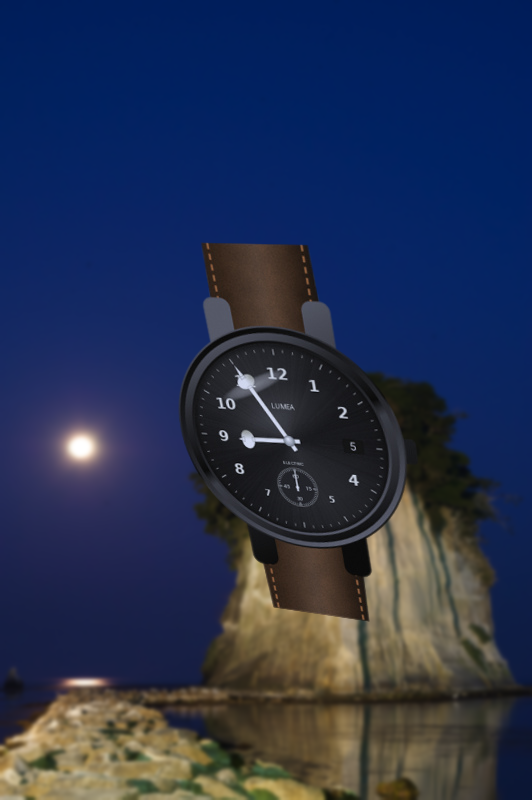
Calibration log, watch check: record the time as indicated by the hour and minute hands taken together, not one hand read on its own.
8:55
